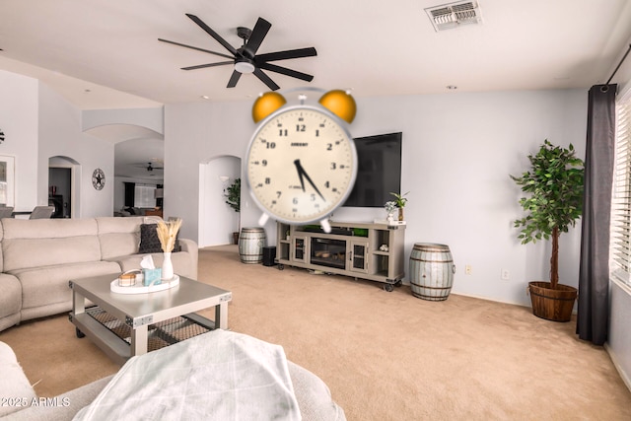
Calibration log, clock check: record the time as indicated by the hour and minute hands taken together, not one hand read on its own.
5:23
